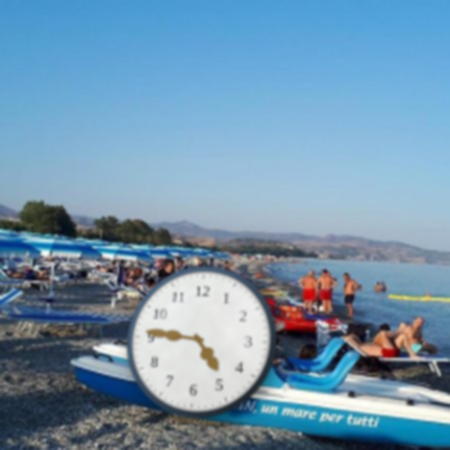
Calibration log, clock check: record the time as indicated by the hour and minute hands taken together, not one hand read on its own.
4:46
